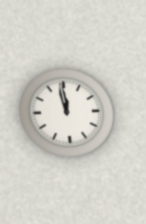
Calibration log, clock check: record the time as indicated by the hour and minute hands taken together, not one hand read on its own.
11:59
